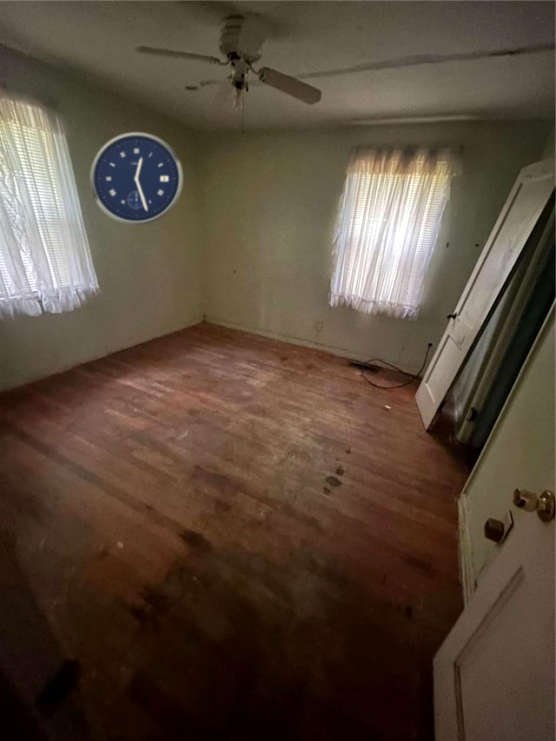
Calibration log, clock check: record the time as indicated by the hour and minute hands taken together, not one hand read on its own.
12:27
